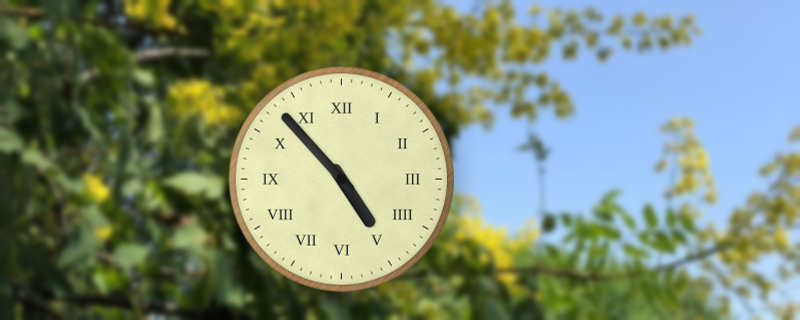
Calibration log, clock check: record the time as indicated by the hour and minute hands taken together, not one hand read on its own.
4:53
